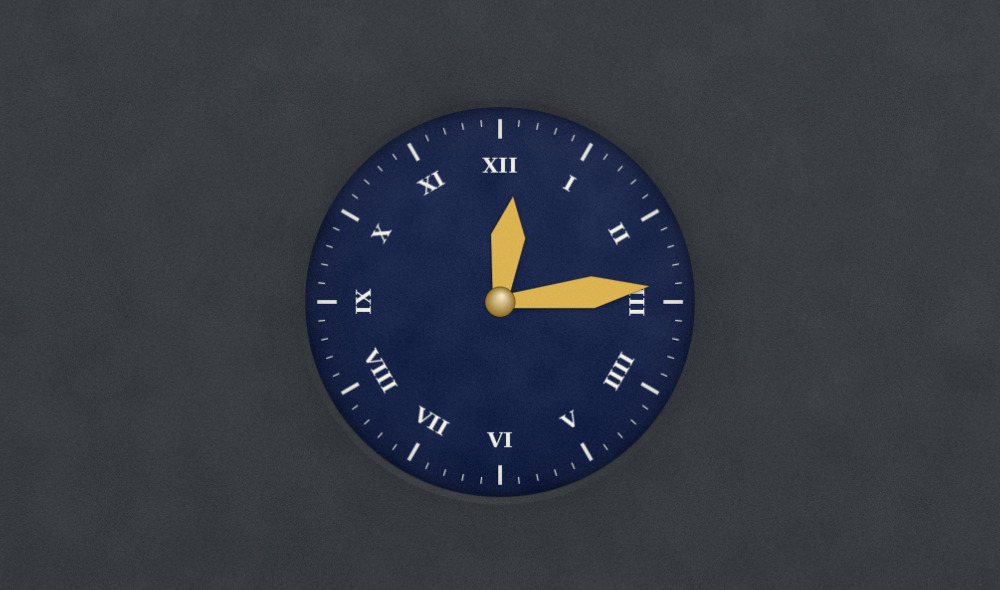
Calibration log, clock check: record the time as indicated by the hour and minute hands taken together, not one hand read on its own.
12:14
